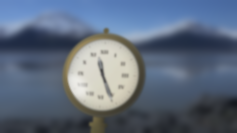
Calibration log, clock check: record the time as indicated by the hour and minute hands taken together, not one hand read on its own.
11:26
